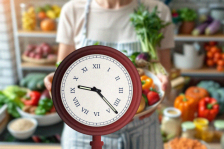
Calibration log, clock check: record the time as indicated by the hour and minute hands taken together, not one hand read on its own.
9:23
